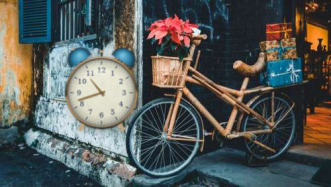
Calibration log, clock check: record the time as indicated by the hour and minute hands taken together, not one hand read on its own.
10:42
